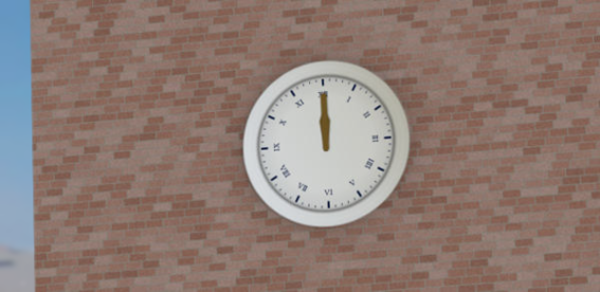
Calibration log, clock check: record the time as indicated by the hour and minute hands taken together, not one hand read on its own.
12:00
